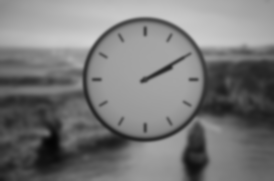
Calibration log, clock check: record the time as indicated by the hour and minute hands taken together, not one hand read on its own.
2:10
